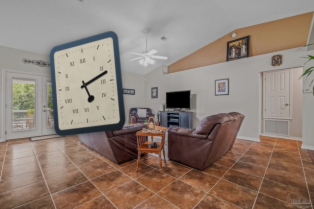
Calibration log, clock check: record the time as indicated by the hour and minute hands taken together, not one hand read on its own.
5:12
